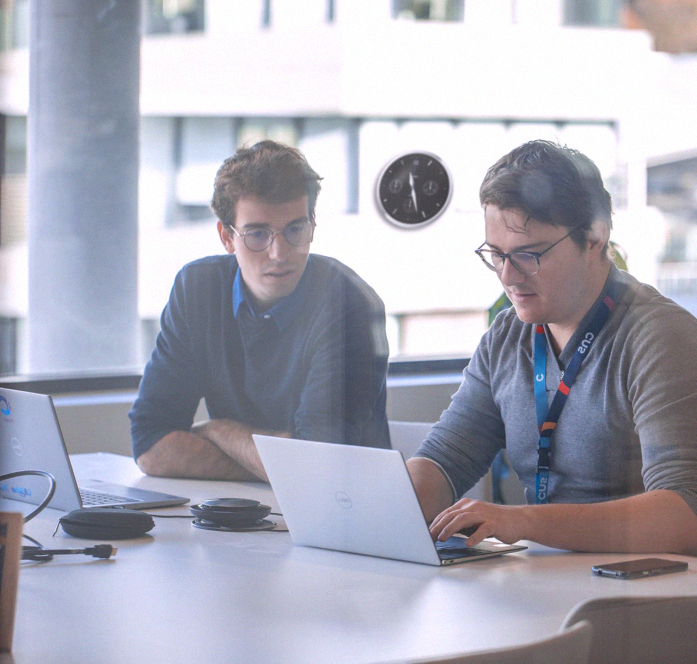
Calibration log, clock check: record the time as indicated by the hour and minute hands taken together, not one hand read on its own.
11:27
